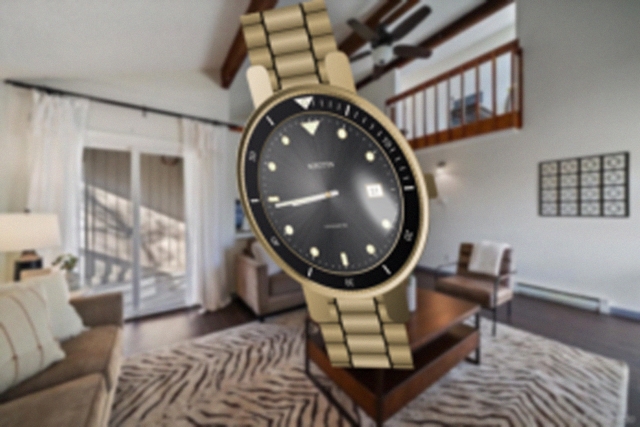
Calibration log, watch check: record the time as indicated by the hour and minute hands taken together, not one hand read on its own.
8:44
